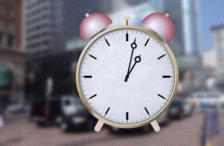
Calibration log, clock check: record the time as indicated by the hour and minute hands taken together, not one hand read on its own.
1:02
